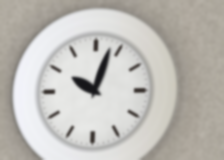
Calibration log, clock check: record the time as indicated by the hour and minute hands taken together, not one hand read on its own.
10:03
